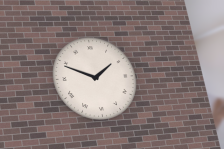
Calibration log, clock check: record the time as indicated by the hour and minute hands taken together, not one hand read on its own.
1:49
